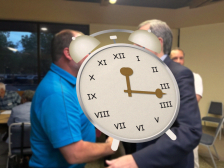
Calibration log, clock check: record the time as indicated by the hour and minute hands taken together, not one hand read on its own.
12:17
